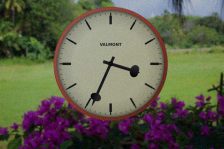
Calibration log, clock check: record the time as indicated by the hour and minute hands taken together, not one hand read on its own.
3:34
